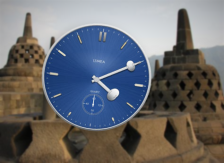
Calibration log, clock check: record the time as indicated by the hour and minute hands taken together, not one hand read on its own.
4:10
